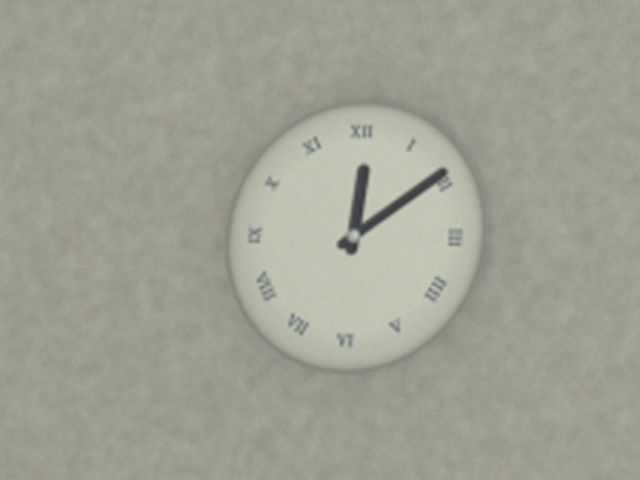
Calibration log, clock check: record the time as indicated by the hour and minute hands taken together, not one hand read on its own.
12:09
